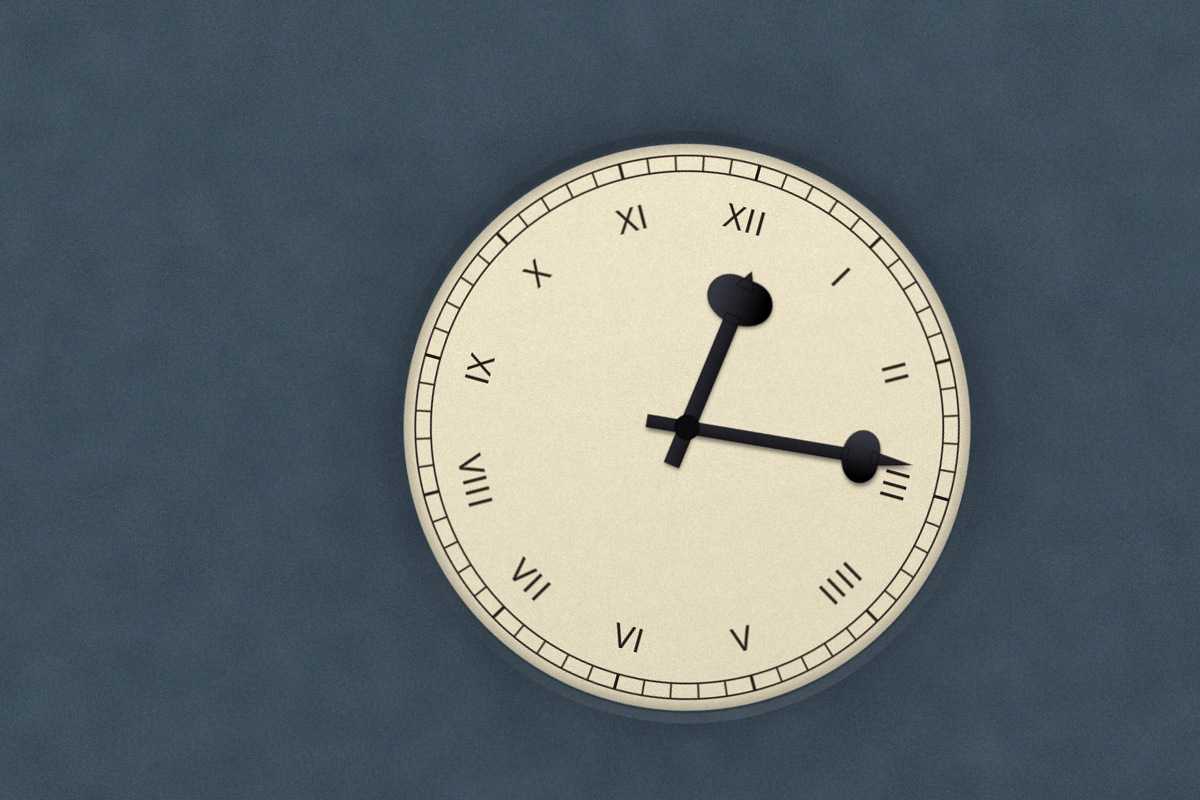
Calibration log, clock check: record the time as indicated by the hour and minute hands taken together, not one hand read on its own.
12:14
